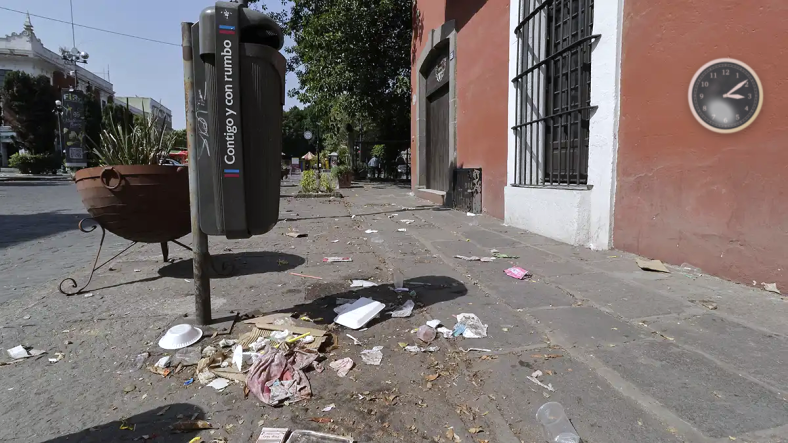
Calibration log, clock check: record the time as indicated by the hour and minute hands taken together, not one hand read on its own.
3:09
